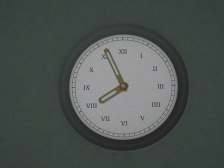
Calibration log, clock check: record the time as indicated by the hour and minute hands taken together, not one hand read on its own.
7:56
